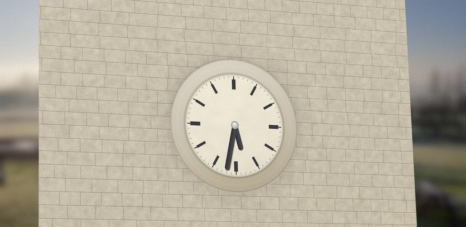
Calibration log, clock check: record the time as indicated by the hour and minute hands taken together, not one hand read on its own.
5:32
